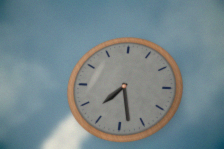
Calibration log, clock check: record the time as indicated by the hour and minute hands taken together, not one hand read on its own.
7:28
